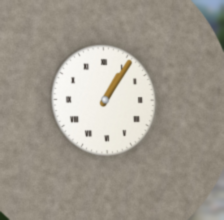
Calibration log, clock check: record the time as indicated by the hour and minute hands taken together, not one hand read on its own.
1:06
